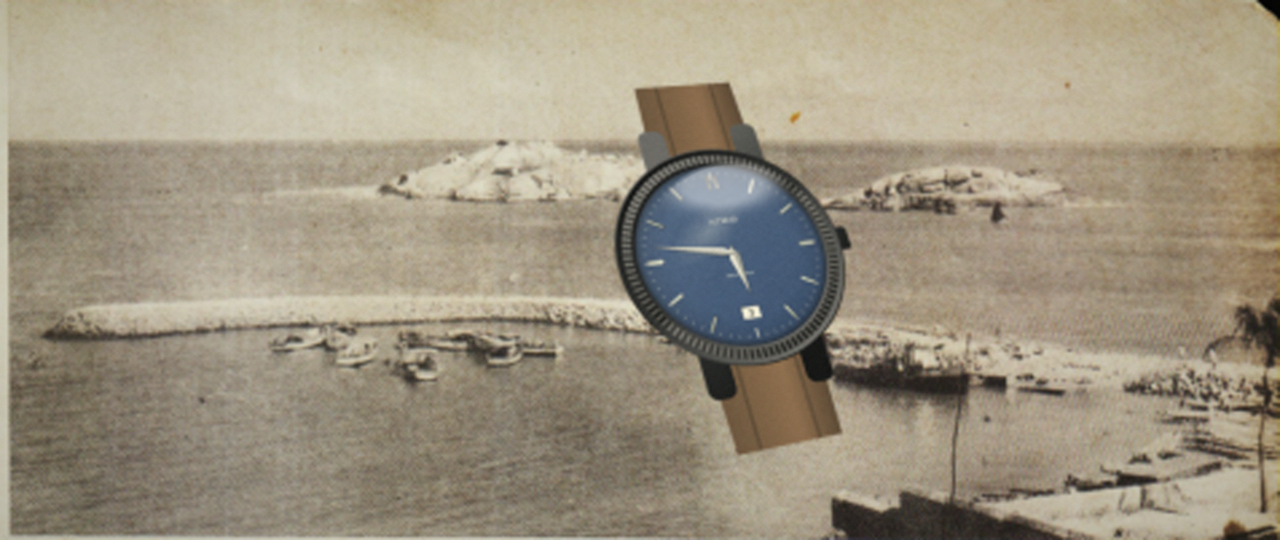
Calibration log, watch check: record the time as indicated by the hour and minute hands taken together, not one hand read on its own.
5:47
